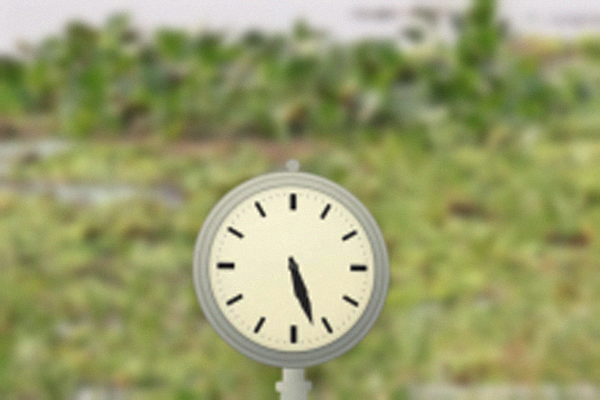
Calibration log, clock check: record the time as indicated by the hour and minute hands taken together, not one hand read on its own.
5:27
